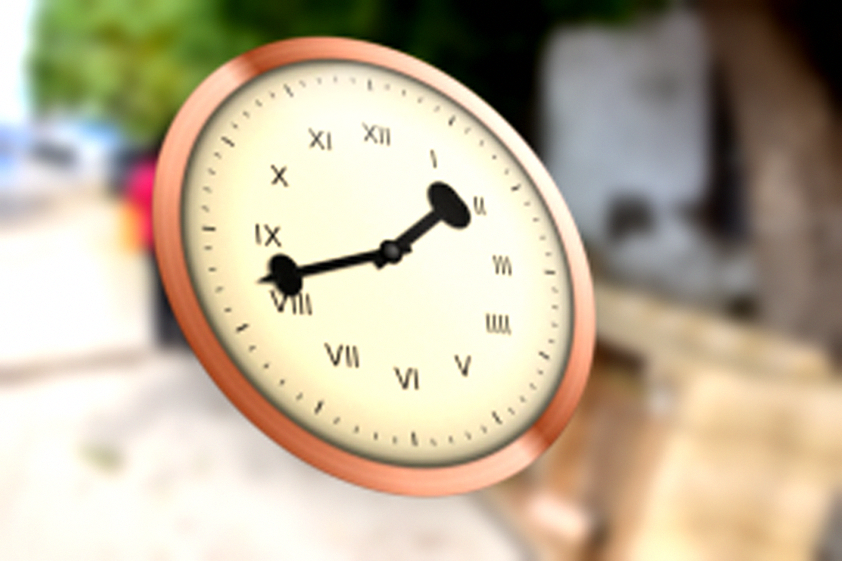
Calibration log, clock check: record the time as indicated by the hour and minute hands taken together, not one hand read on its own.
1:42
